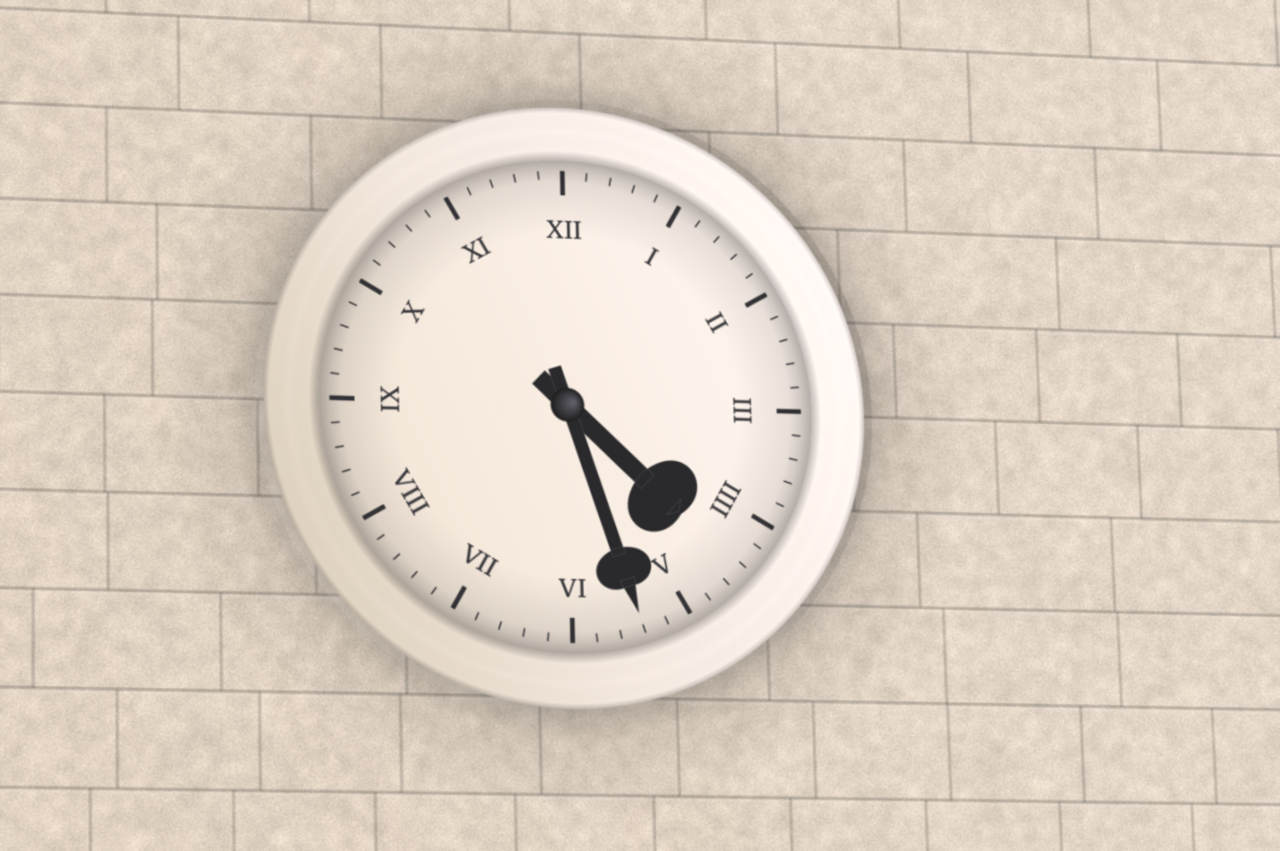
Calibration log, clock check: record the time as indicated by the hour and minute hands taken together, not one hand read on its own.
4:27
